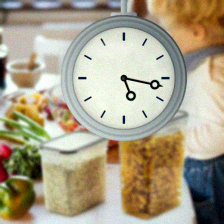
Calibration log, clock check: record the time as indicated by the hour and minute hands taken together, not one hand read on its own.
5:17
